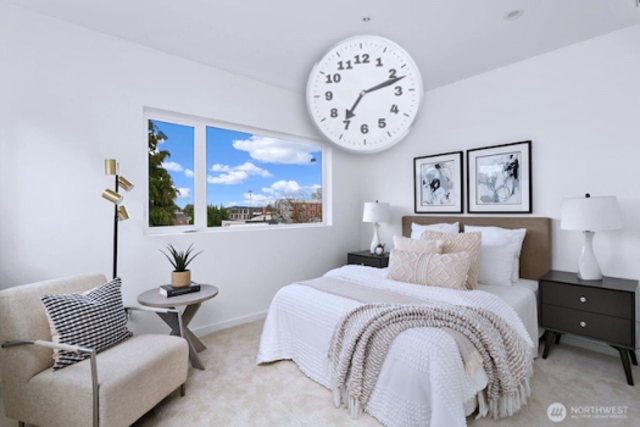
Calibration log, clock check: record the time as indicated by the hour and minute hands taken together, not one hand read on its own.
7:12
